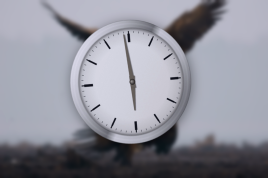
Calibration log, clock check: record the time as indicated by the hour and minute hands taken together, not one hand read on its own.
5:59
